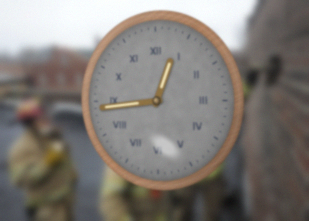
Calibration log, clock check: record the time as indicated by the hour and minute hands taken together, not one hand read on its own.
12:44
